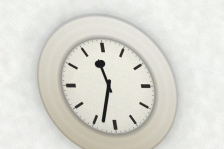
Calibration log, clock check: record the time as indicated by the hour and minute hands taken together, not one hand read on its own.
11:33
